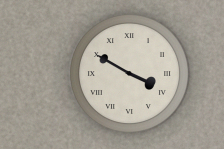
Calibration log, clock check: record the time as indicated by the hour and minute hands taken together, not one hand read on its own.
3:50
